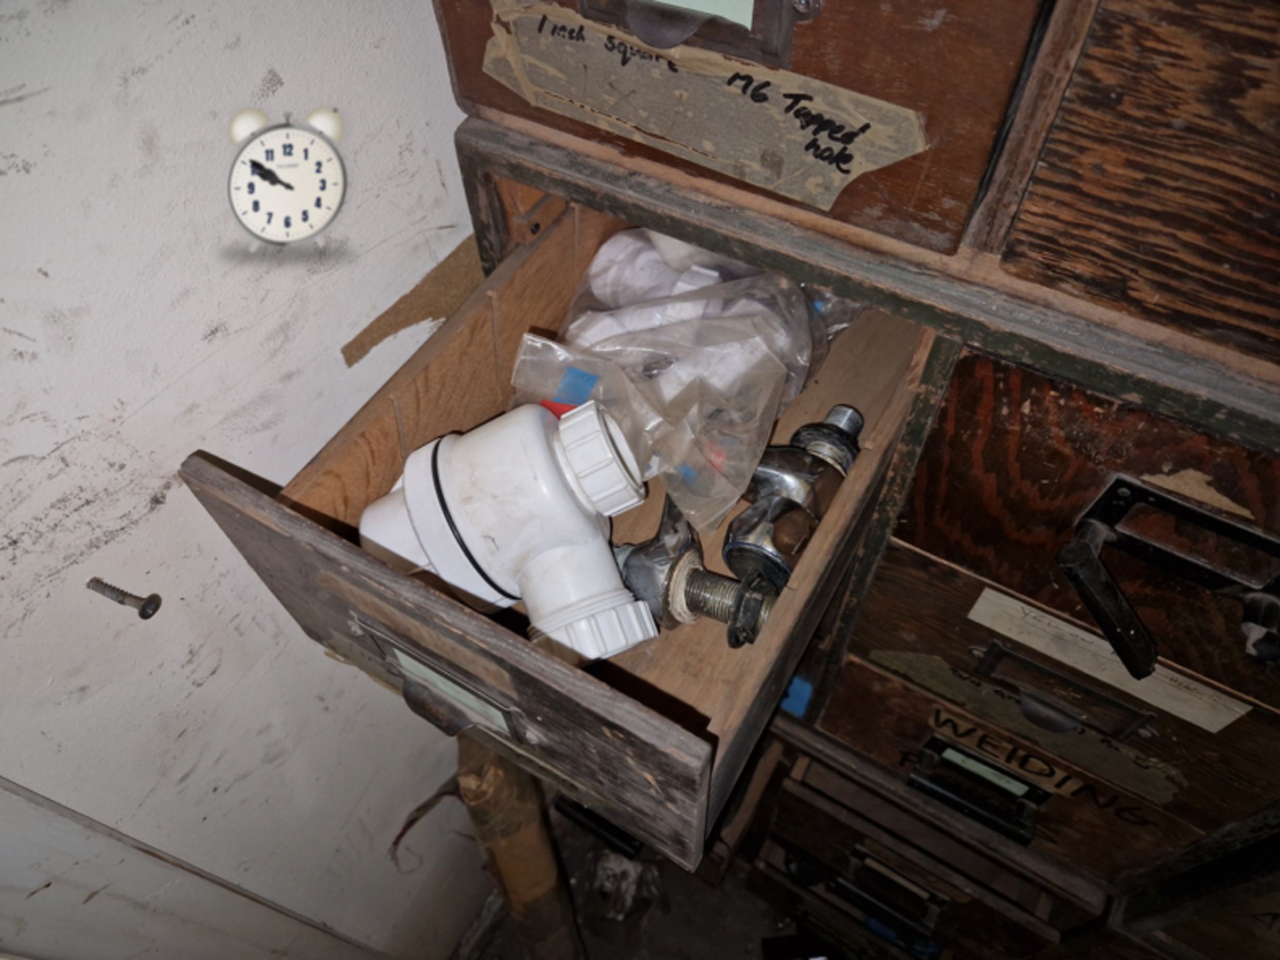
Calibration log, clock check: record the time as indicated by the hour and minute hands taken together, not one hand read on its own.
9:51
